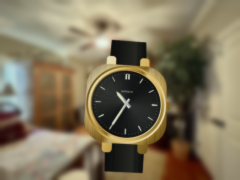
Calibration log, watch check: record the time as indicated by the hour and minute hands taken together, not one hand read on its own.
10:35
